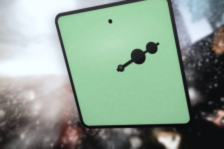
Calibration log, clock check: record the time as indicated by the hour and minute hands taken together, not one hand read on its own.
2:11
